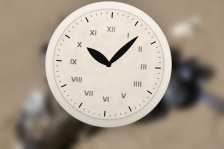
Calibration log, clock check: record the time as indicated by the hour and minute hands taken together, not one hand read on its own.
10:07
